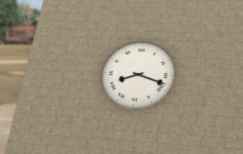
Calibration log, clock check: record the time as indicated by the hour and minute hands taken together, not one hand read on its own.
8:18
